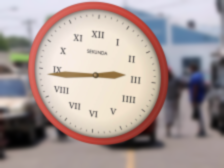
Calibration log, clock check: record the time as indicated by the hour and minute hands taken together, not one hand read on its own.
2:44
